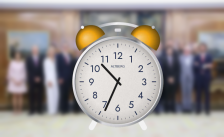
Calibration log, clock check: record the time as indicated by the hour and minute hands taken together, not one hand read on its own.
10:34
